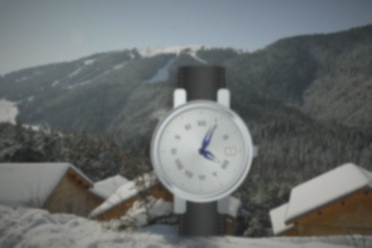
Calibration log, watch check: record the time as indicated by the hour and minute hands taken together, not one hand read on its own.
4:04
